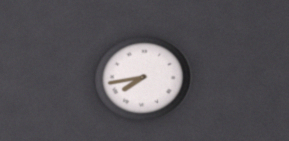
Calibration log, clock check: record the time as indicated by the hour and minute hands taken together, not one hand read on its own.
7:43
